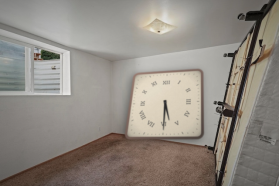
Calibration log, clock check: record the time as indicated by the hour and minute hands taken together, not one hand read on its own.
5:30
